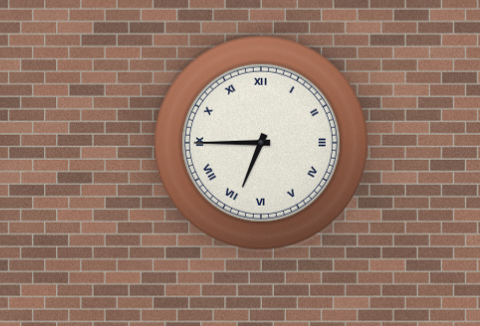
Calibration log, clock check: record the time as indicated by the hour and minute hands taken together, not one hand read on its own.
6:45
